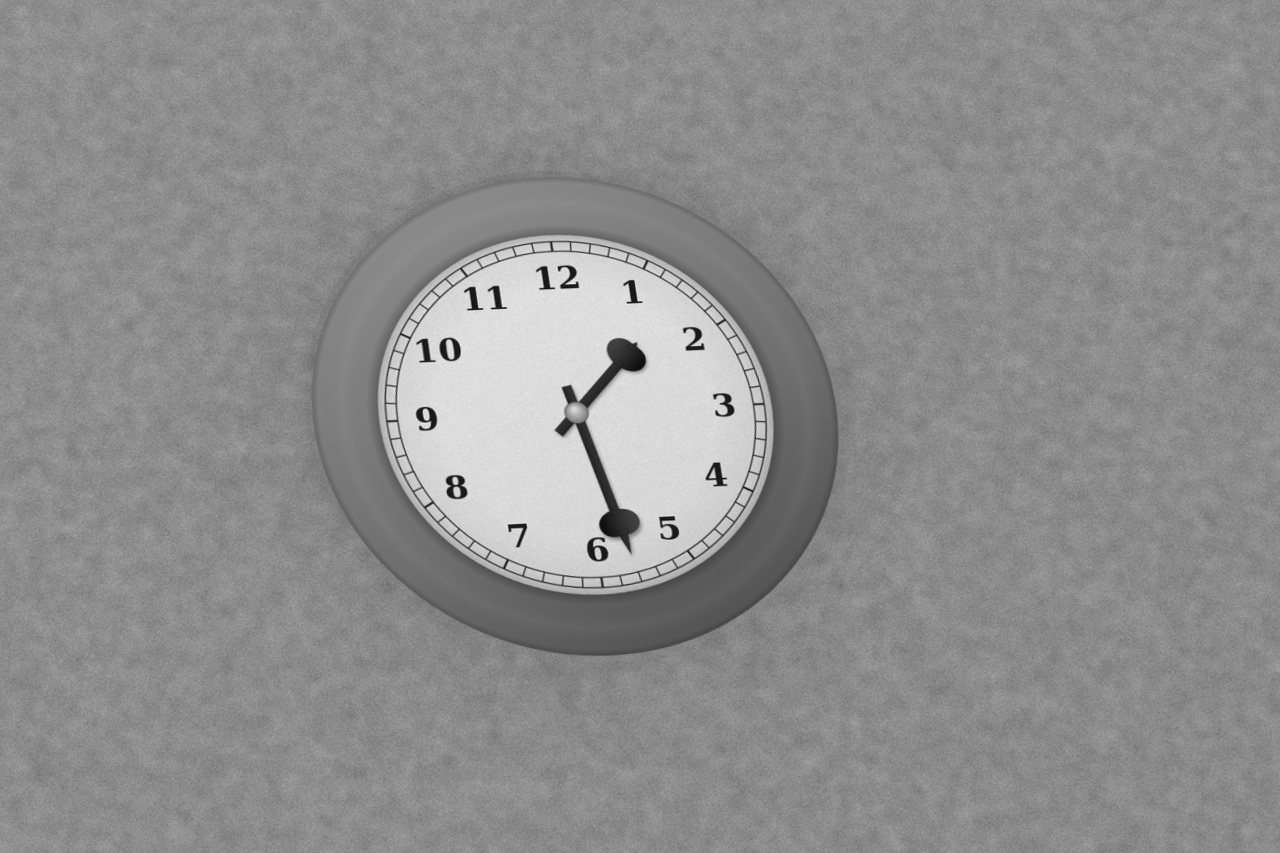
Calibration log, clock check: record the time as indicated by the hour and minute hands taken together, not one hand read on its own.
1:28
